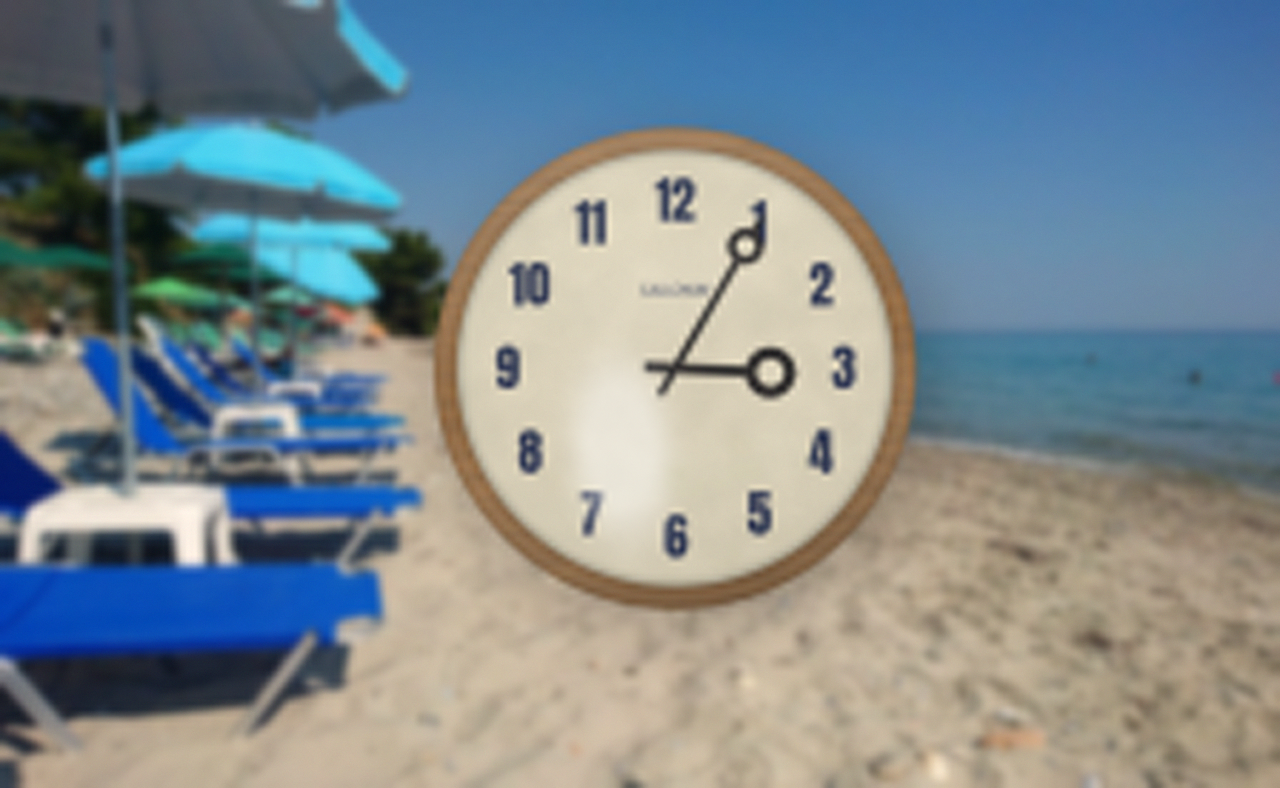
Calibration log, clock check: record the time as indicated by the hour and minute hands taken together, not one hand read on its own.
3:05
